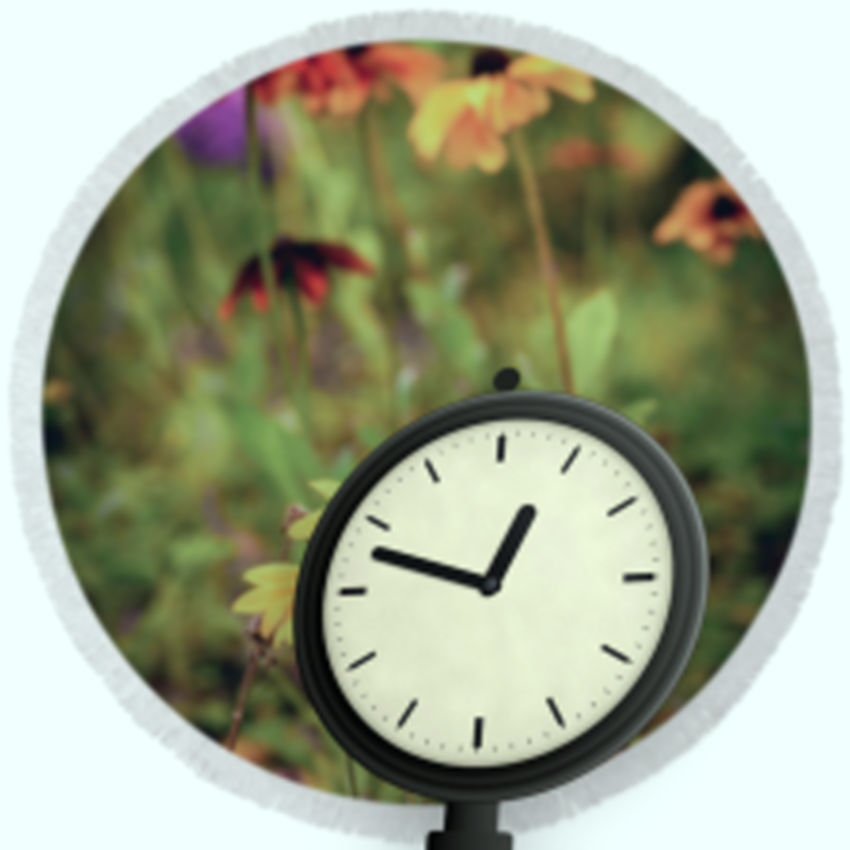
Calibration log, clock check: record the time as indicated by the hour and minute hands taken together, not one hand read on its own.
12:48
